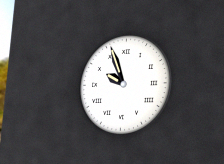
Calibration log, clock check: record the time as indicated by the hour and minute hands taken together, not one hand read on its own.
9:56
